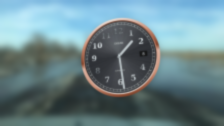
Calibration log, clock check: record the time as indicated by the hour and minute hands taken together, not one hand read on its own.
1:29
